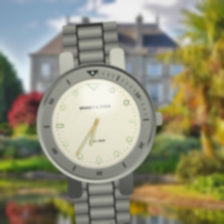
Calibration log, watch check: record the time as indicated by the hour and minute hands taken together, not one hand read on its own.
6:36
